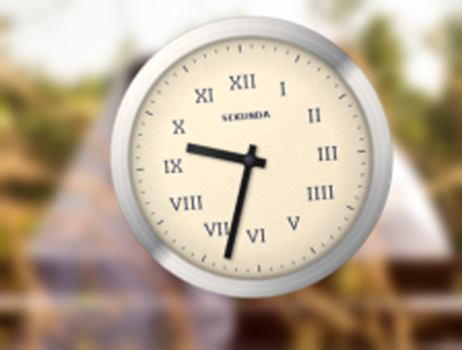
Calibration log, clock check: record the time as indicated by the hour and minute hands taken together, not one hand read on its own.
9:33
